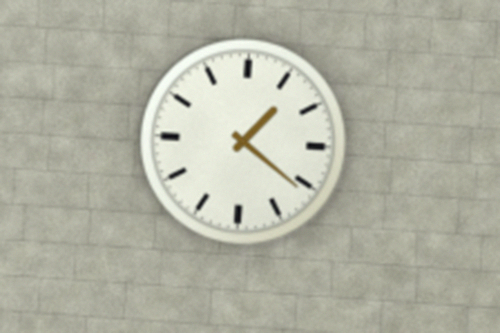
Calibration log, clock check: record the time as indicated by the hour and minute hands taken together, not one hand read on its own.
1:21
